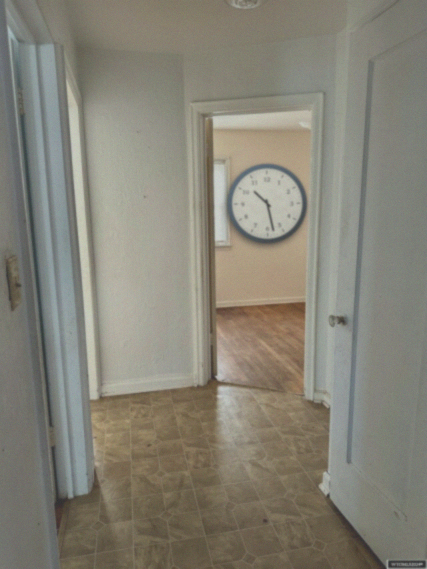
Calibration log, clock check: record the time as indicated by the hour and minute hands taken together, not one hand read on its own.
10:28
